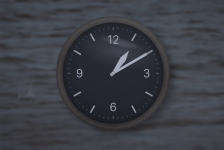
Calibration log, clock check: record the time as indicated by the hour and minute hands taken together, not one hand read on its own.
1:10
